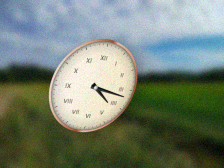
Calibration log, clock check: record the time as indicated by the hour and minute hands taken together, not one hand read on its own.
4:17
